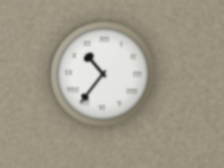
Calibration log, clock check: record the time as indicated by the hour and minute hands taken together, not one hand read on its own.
10:36
